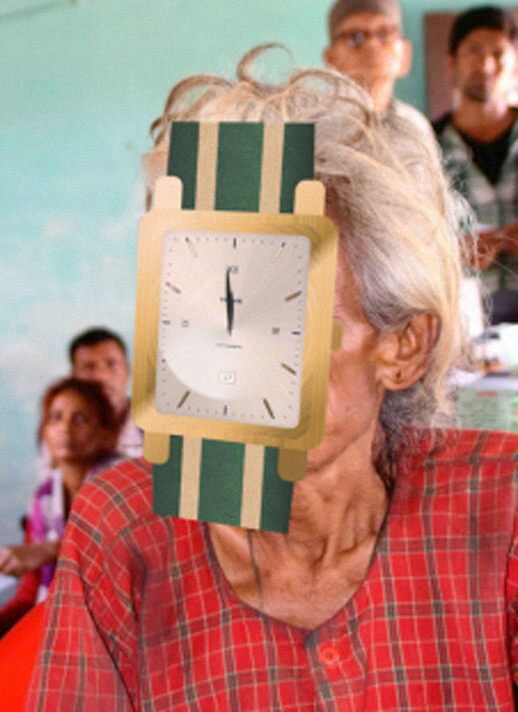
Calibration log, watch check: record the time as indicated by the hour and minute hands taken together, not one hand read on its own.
11:59
